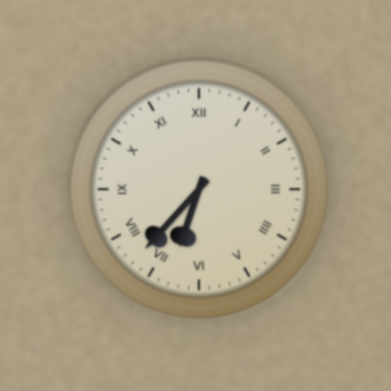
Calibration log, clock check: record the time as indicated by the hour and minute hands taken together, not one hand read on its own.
6:37
